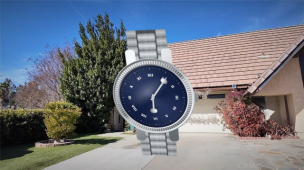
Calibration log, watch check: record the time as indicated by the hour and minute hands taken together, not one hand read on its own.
6:06
